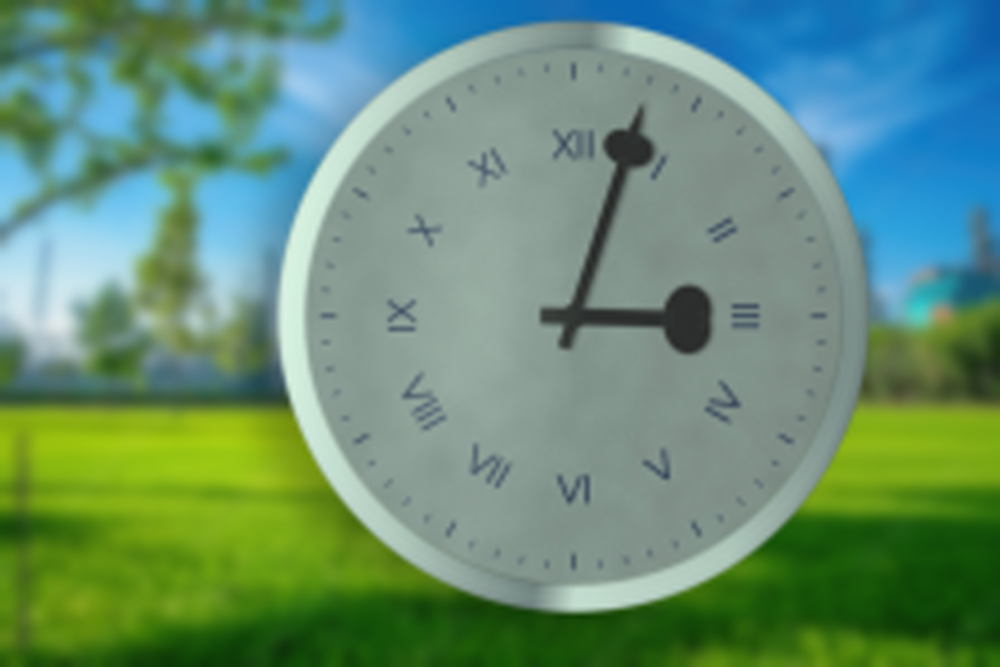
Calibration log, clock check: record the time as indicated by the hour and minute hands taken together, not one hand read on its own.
3:03
